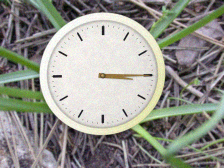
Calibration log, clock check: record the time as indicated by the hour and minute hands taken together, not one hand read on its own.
3:15
